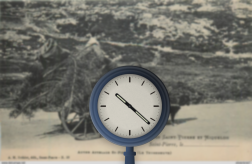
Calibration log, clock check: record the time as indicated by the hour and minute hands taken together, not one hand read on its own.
10:22
